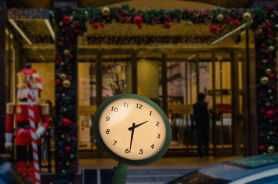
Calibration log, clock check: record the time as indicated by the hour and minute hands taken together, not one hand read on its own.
1:29
